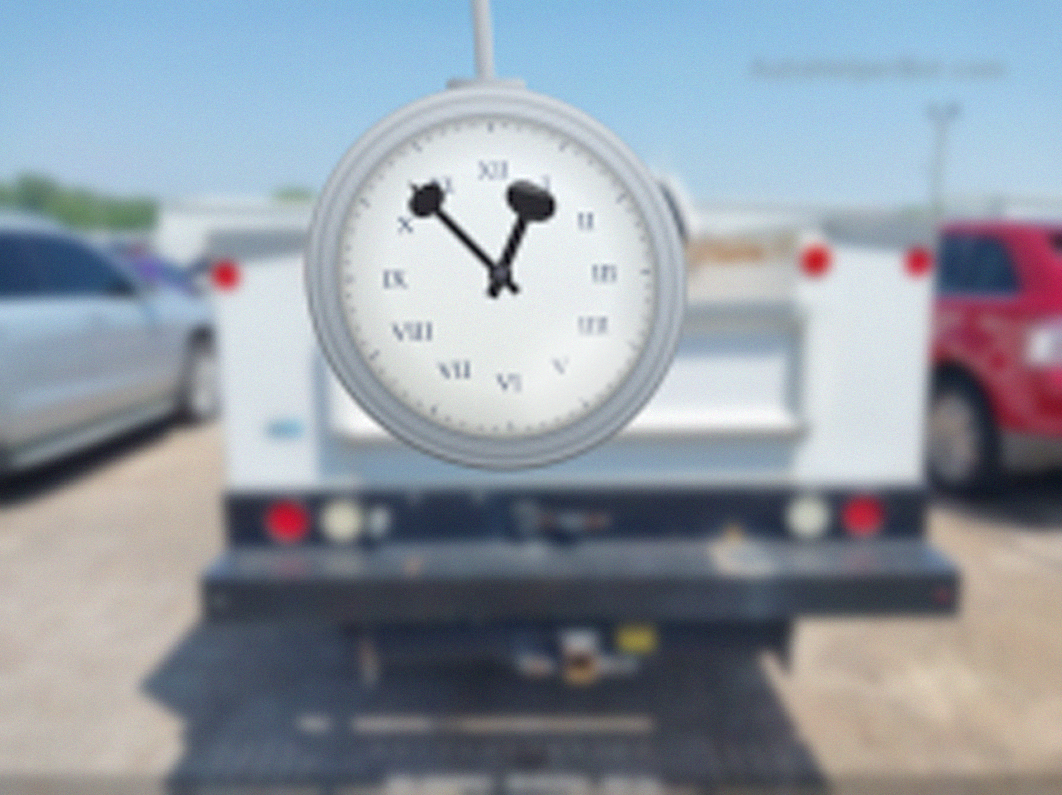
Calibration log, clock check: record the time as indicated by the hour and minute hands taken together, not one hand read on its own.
12:53
